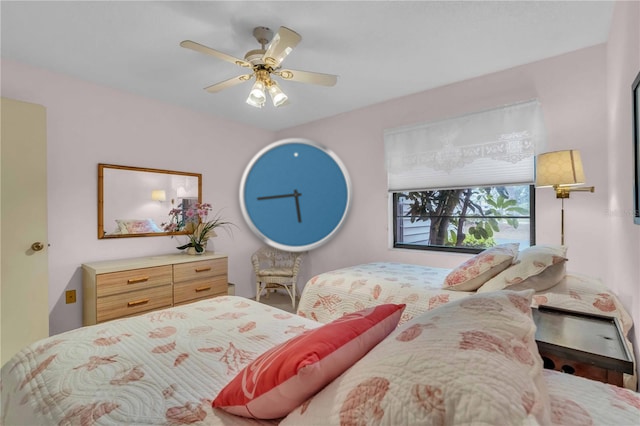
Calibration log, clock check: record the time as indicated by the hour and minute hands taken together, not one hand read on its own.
5:44
